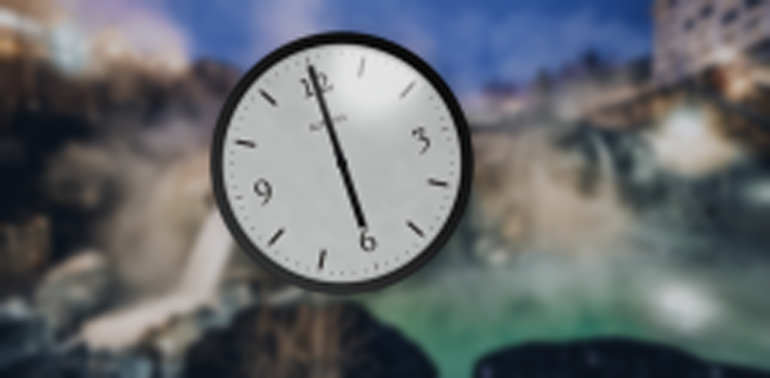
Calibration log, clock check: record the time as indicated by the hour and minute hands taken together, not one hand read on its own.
6:00
